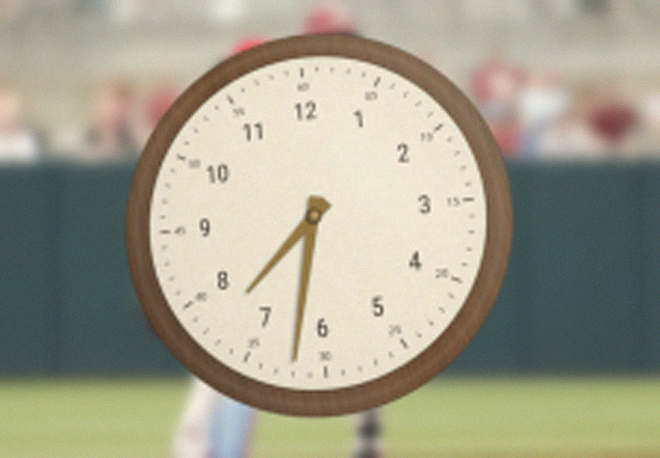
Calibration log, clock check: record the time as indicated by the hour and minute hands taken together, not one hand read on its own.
7:32
